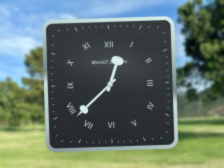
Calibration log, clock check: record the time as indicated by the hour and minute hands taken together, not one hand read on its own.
12:38
